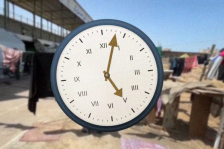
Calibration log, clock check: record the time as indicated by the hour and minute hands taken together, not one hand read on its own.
5:03
